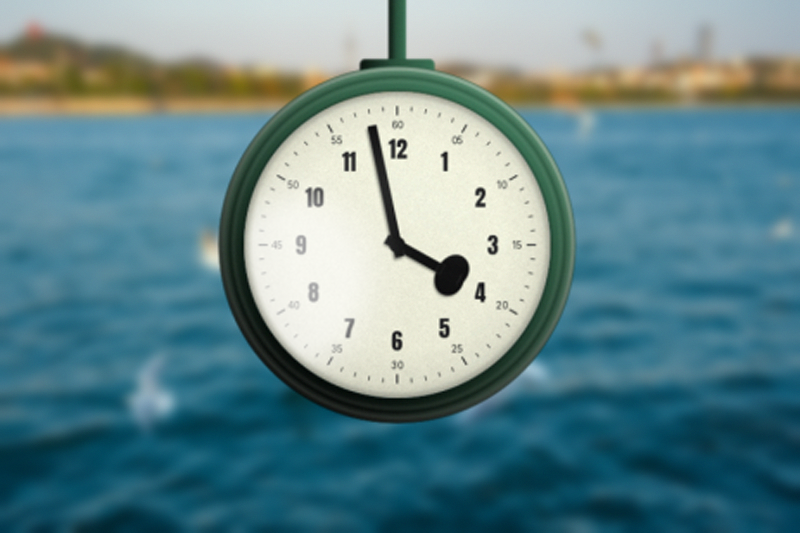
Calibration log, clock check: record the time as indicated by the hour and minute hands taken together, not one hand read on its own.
3:58
